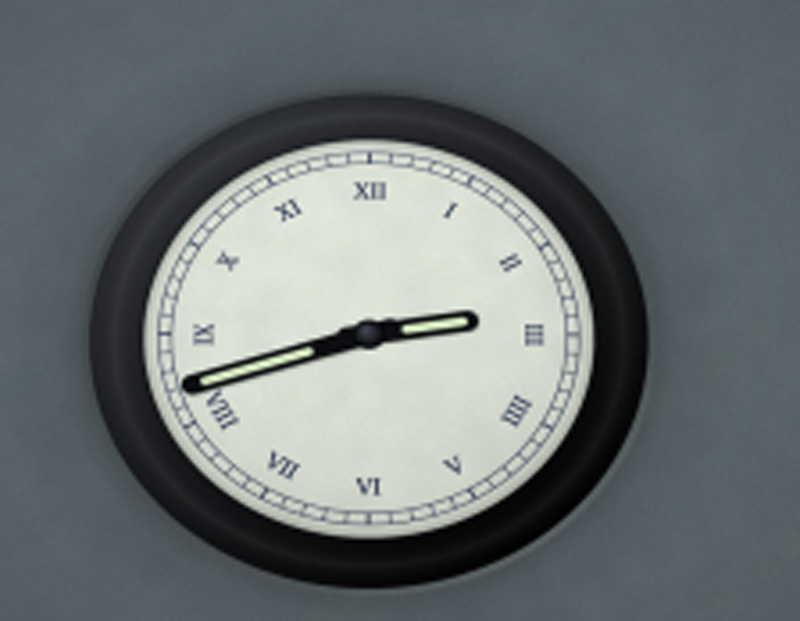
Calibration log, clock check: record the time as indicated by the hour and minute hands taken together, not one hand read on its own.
2:42
